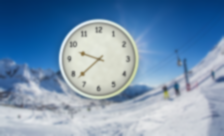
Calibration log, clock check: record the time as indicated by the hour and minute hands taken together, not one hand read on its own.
9:38
